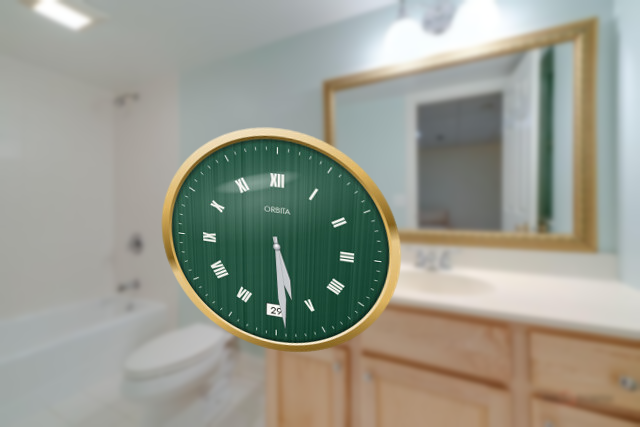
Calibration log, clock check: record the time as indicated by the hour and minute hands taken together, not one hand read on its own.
5:29
